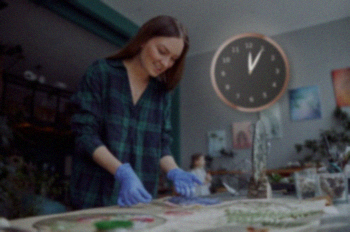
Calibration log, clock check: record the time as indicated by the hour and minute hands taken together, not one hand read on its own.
12:05
